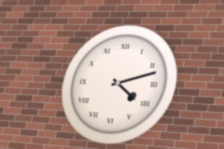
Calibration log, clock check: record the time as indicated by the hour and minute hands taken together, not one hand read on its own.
4:12
